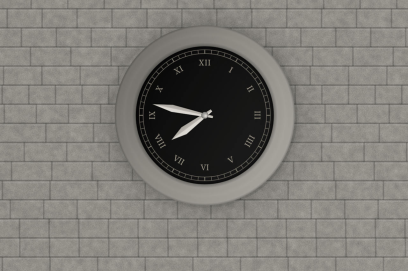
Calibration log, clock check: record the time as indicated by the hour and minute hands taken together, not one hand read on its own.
7:47
